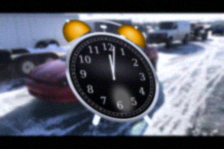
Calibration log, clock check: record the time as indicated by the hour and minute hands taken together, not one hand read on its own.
12:02
